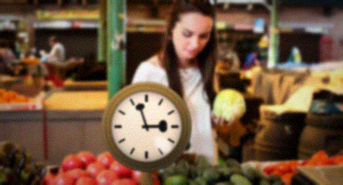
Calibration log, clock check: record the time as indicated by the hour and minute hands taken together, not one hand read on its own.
2:57
